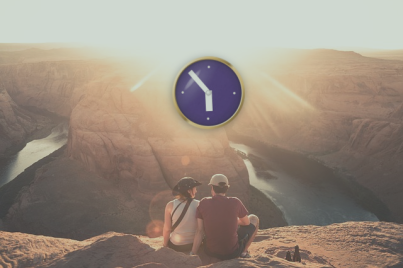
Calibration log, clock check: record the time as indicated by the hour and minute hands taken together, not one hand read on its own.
5:53
